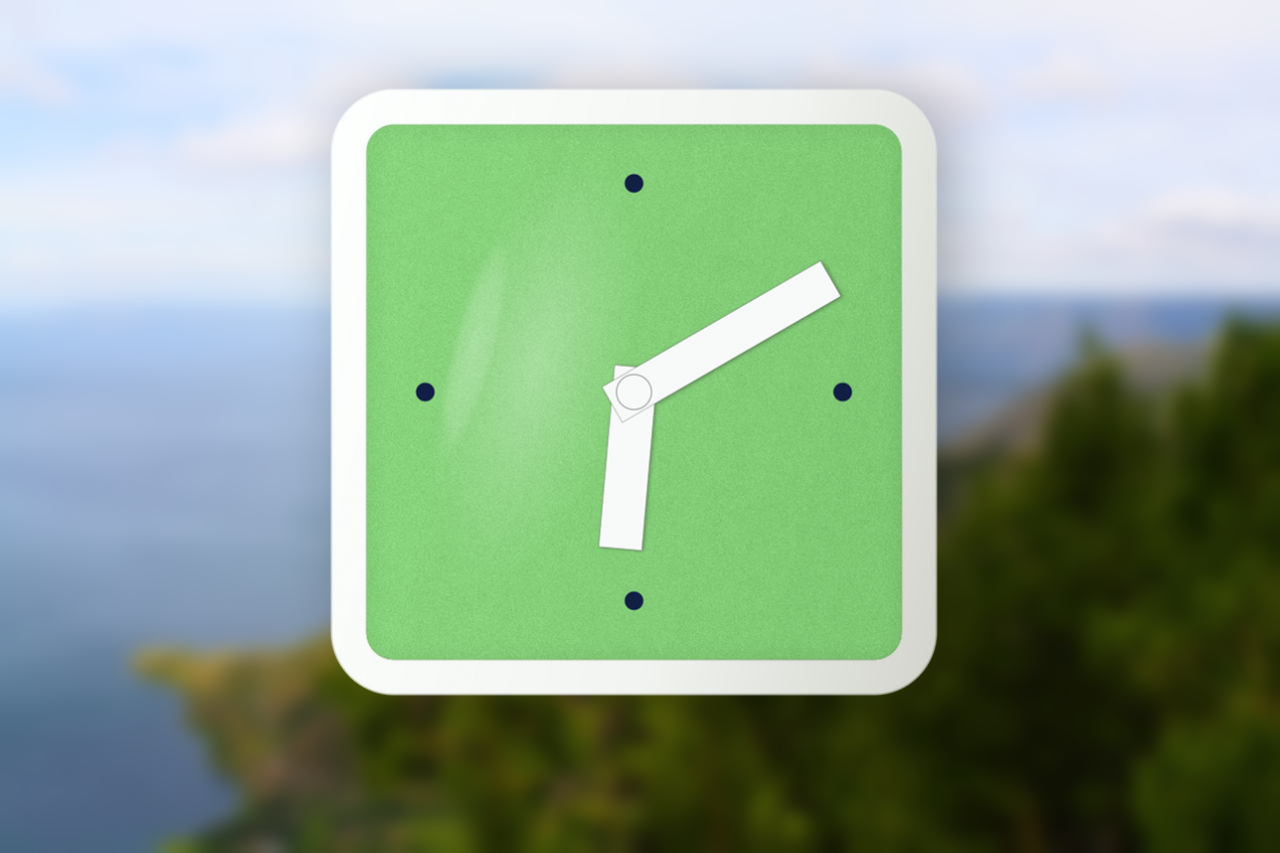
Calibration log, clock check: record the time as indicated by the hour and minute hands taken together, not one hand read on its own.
6:10
